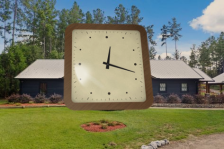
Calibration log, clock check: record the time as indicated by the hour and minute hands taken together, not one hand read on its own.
12:18
